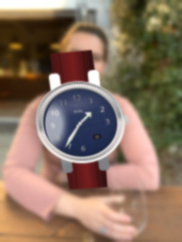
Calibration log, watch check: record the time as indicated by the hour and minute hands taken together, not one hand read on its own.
1:36
